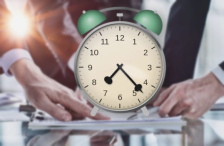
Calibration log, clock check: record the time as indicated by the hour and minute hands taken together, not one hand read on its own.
7:23
